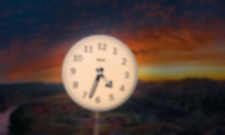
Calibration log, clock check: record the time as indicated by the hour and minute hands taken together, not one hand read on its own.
4:33
